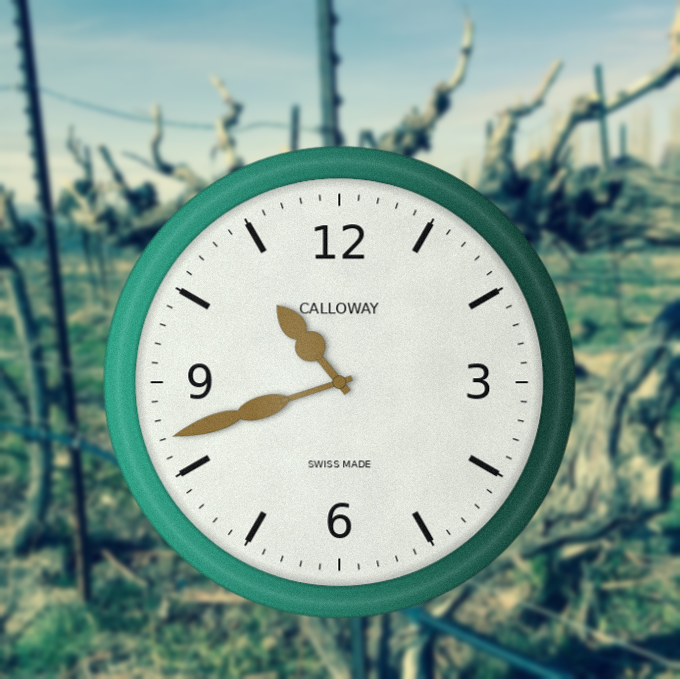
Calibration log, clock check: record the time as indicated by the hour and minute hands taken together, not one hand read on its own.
10:42
